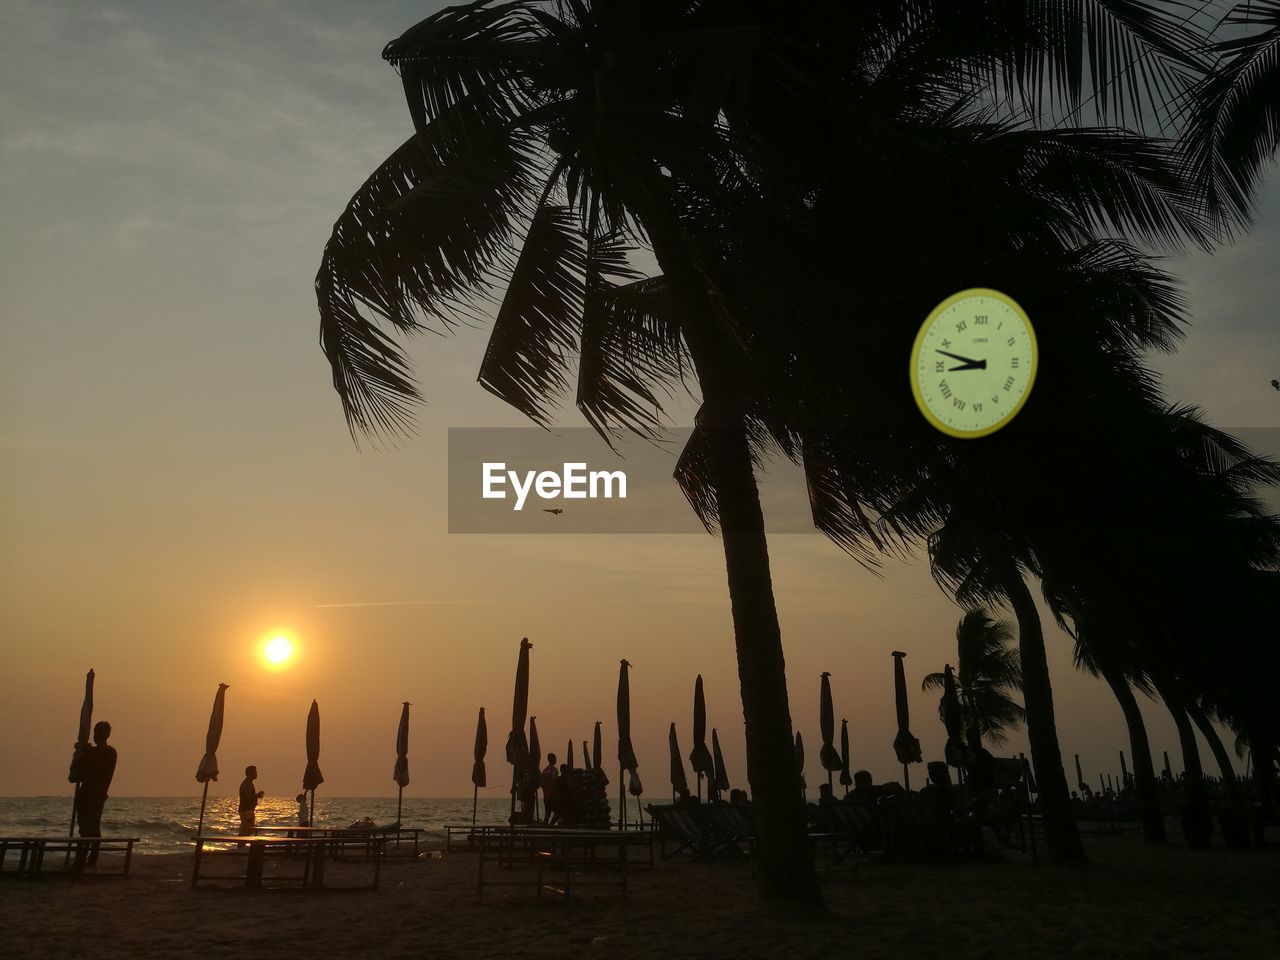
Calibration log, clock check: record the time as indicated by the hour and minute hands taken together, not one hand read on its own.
8:48
